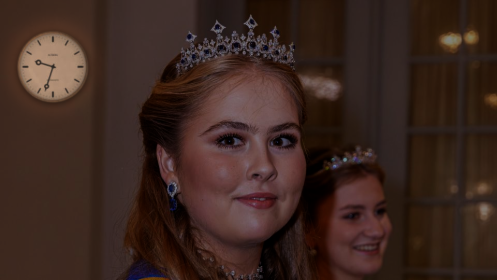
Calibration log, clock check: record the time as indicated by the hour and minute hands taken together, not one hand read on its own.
9:33
